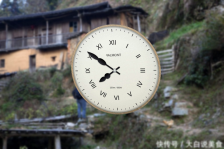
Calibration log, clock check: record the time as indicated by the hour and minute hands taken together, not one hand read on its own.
7:51
